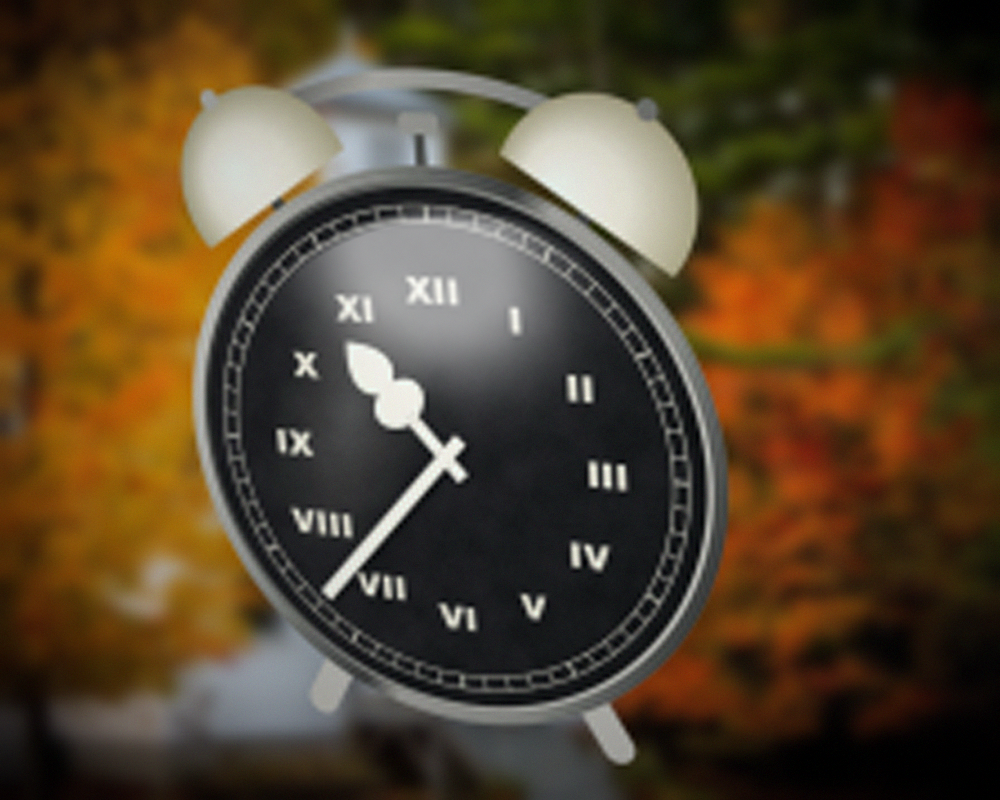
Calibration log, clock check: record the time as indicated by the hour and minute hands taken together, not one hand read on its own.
10:37
